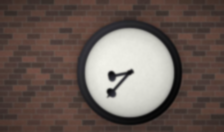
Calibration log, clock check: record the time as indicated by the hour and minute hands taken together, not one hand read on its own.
8:37
